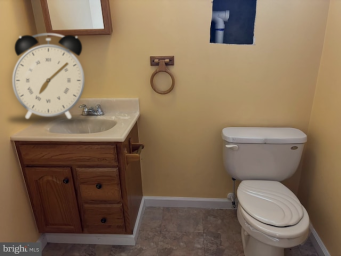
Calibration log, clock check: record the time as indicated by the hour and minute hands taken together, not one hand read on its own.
7:08
